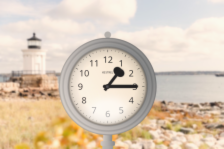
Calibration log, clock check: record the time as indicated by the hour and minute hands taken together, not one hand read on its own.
1:15
